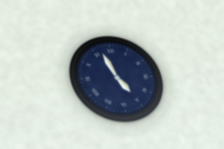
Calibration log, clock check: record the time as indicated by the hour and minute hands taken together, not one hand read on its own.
4:57
